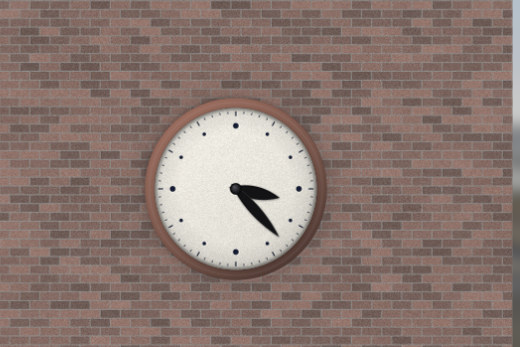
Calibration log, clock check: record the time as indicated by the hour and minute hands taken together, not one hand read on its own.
3:23
